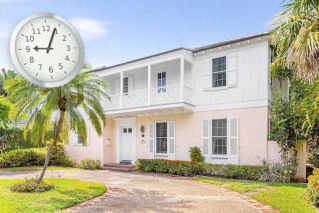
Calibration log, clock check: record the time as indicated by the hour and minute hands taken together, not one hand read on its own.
9:04
